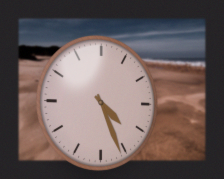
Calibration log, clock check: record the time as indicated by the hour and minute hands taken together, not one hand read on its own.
4:26
